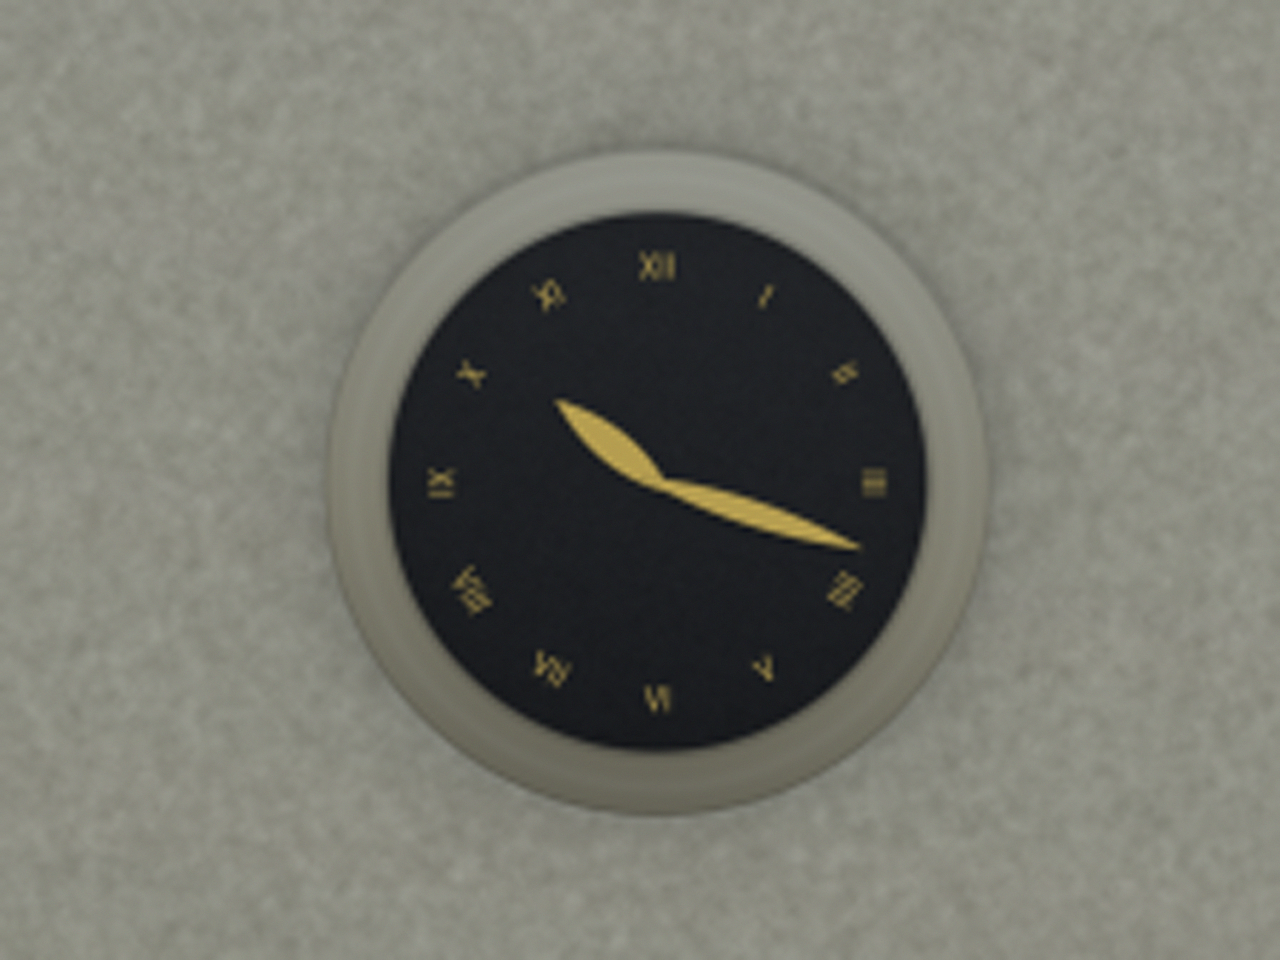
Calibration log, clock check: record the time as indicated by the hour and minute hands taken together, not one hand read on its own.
10:18
